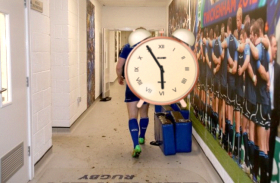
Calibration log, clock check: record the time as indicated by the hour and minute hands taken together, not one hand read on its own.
5:55
